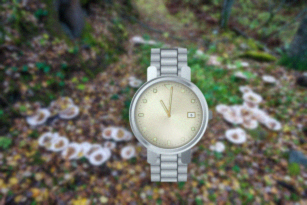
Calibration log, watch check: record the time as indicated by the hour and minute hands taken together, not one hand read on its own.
11:01
